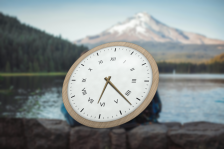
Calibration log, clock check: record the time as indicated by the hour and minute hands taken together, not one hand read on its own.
6:22
